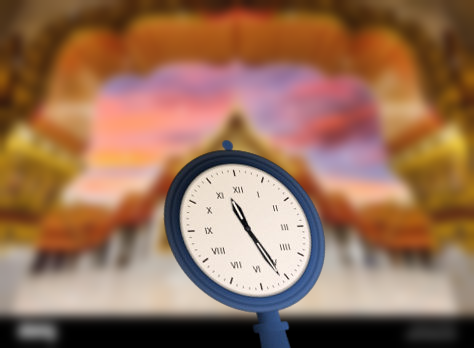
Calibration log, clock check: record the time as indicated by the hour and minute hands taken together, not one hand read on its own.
11:26
